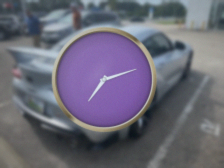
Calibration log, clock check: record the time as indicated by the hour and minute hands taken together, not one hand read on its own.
7:12
